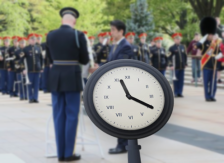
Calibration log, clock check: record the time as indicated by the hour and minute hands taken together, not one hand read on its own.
11:20
